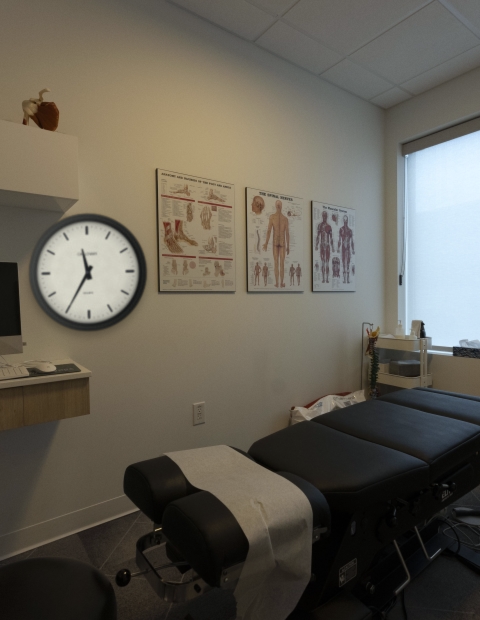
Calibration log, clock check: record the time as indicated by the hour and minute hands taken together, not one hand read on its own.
11:35
